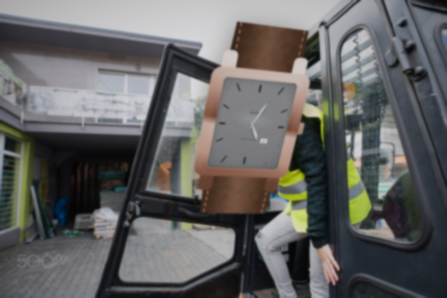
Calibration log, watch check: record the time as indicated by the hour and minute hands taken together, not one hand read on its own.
5:04
